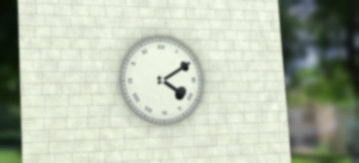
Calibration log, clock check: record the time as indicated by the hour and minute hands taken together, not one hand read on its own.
4:10
